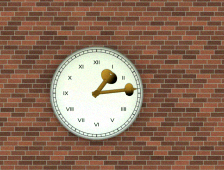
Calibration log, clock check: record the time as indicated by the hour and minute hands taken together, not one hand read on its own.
1:14
